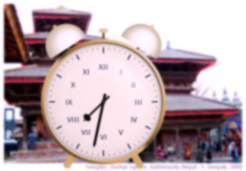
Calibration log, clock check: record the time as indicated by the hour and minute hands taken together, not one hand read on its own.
7:32
